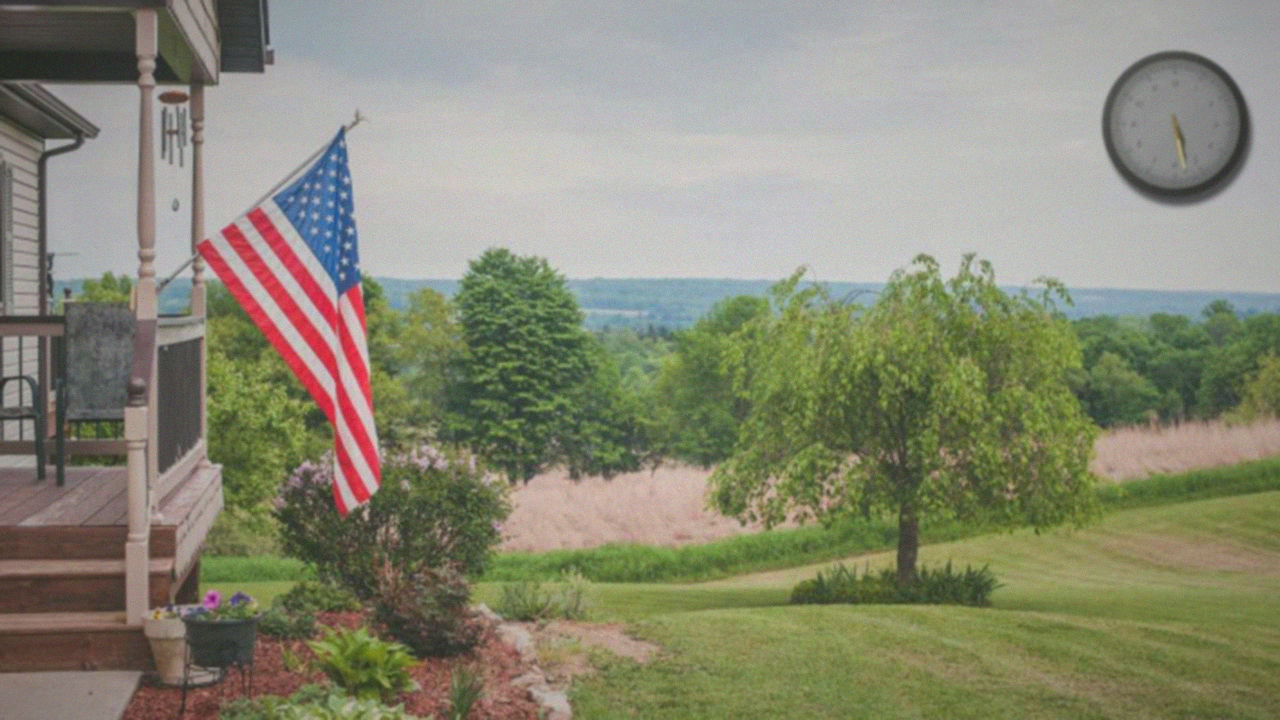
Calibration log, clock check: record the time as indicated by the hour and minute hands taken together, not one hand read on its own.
5:28
